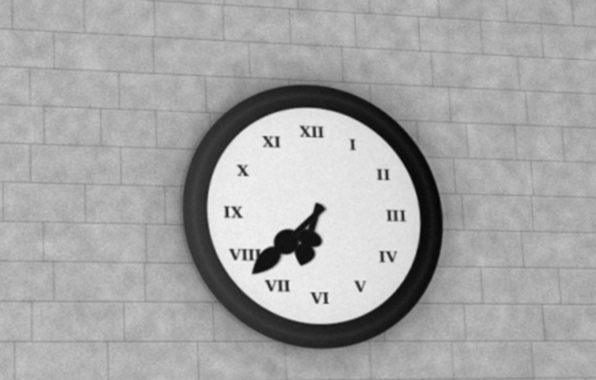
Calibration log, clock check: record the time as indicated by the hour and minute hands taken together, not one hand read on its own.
6:38
